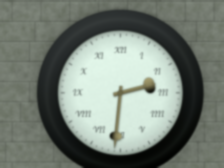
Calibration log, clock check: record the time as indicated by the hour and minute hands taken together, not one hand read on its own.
2:31
